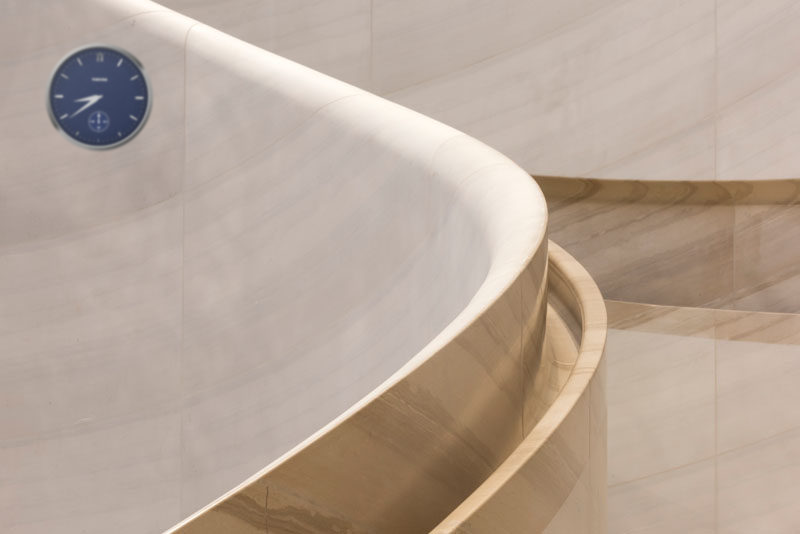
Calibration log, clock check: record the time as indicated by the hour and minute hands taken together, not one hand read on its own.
8:39
